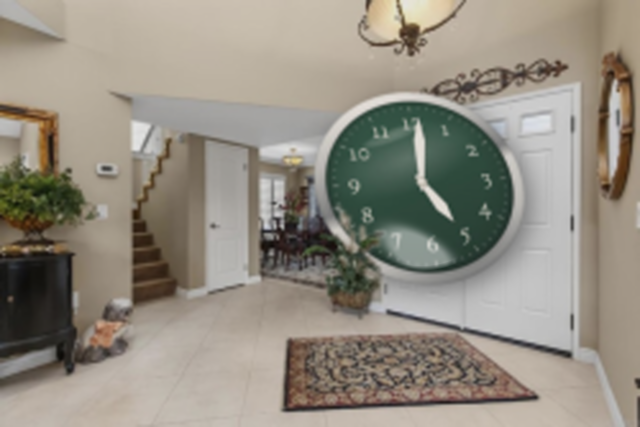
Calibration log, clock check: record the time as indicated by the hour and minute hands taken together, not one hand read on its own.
5:01
